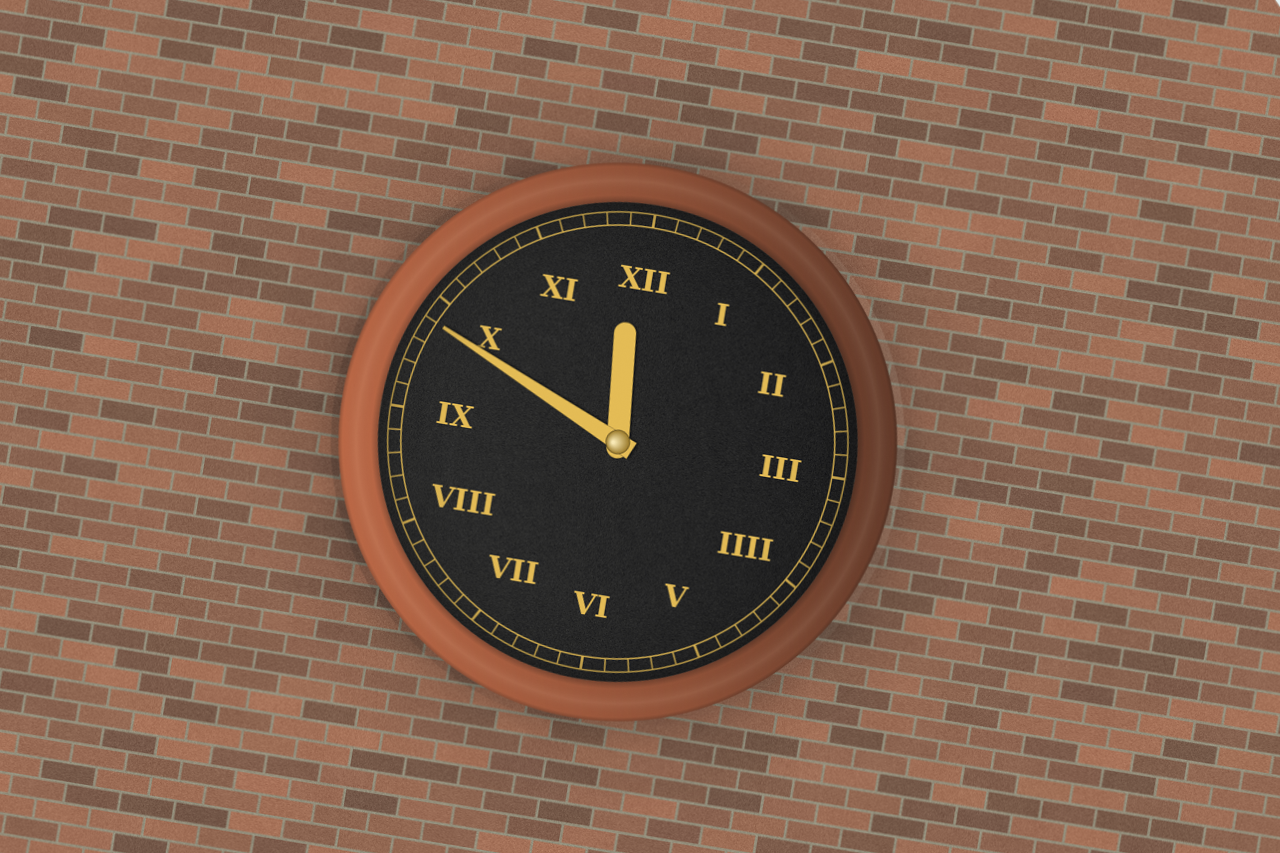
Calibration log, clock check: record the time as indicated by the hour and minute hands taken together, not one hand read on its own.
11:49
